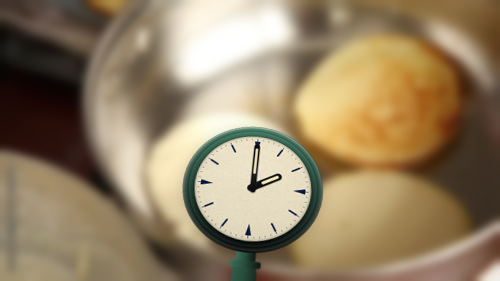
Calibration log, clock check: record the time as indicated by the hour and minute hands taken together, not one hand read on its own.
2:00
